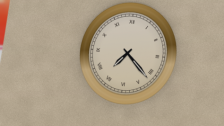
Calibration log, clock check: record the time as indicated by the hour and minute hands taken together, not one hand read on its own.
7:22
